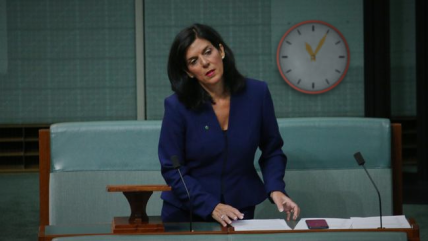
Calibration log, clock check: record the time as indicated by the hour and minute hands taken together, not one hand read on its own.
11:05
